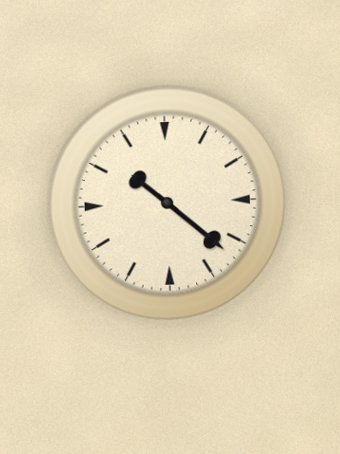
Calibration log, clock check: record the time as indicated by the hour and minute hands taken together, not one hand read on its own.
10:22
